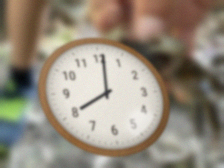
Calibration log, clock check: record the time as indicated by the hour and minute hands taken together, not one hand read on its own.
8:01
